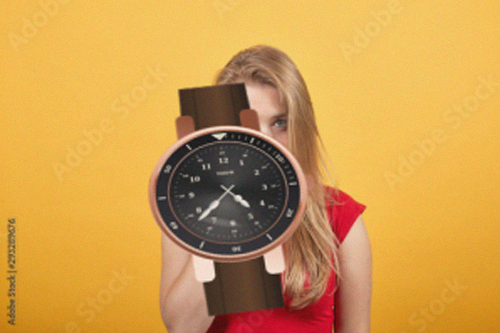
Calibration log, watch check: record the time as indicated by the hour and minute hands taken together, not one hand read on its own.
4:38
